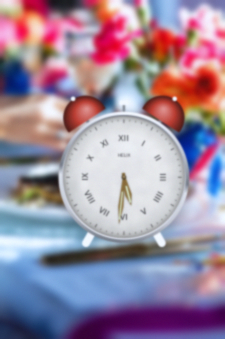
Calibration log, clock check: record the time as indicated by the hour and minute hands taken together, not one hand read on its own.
5:31
